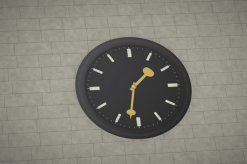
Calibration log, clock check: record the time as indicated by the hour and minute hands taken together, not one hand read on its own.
1:32
